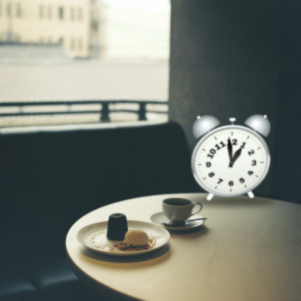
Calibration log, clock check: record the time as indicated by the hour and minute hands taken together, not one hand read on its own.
12:59
